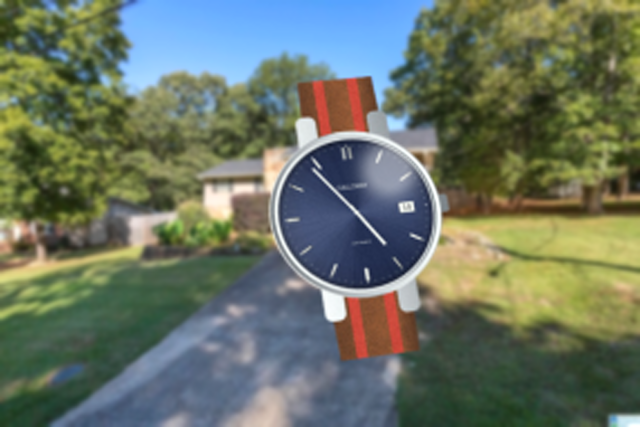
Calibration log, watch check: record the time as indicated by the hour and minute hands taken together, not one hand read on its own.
4:54
